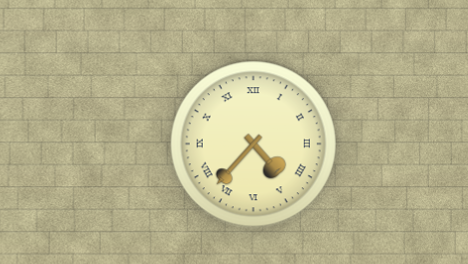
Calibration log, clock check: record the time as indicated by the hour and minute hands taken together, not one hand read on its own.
4:37
